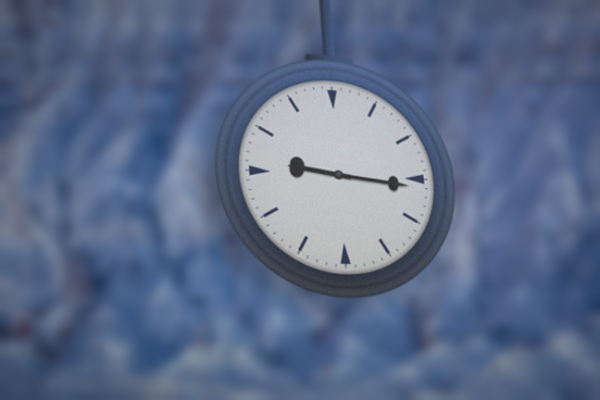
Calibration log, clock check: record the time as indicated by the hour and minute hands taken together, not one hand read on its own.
9:16
